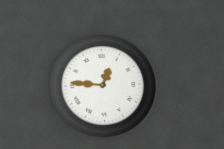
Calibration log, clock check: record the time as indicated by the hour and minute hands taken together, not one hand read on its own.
12:46
